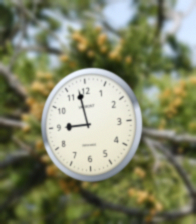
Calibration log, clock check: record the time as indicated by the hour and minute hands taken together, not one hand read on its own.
8:58
